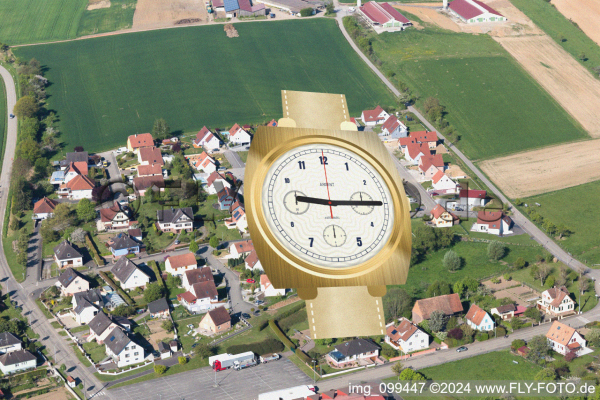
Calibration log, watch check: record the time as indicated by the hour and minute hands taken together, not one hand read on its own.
9:15
